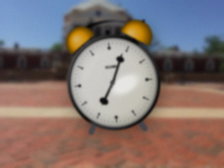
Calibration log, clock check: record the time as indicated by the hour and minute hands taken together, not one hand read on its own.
7:04
